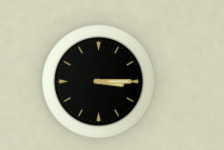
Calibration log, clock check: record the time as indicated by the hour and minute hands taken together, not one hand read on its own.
3:15
